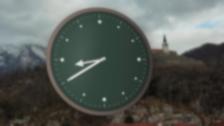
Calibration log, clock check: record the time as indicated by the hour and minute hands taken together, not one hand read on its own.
8:40
